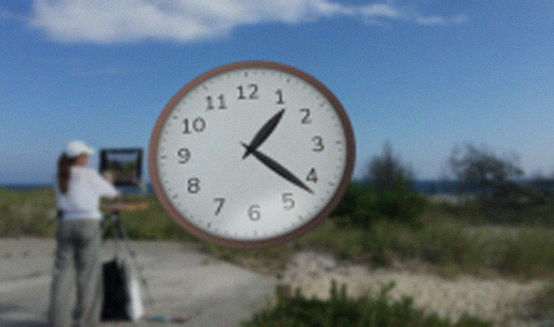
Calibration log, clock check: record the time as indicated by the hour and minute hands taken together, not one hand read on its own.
1:22
